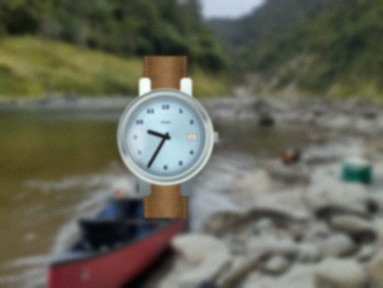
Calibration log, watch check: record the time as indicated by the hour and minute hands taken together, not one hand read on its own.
9:35
